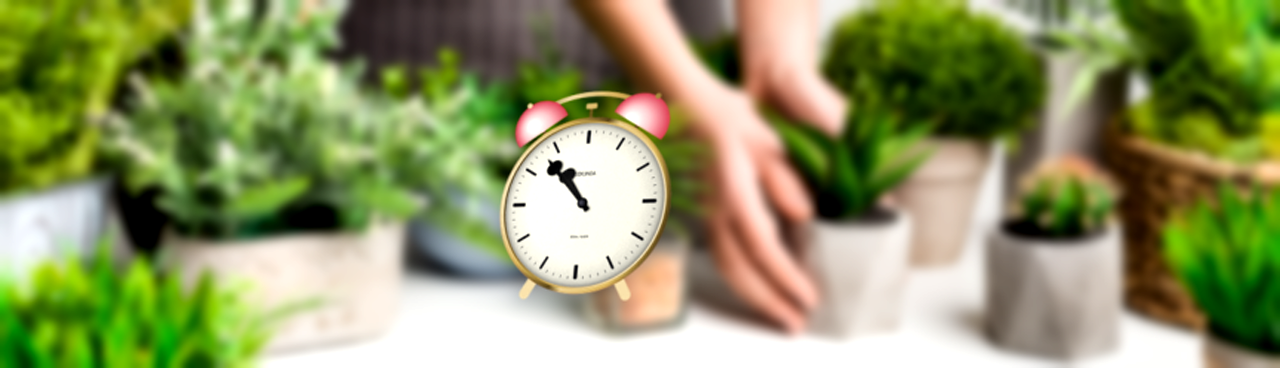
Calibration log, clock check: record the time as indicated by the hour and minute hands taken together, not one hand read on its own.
10:53
